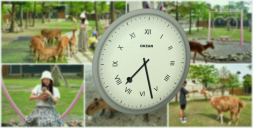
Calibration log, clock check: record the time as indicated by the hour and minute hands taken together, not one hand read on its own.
7:27
